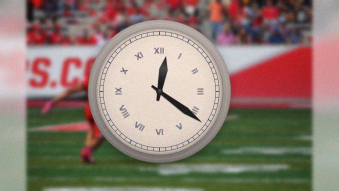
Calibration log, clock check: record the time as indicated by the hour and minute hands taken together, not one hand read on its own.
12:21
